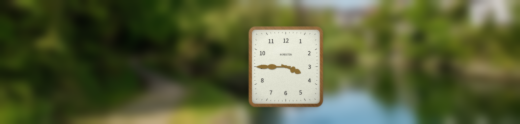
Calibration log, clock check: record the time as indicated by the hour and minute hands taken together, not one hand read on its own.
3:45
